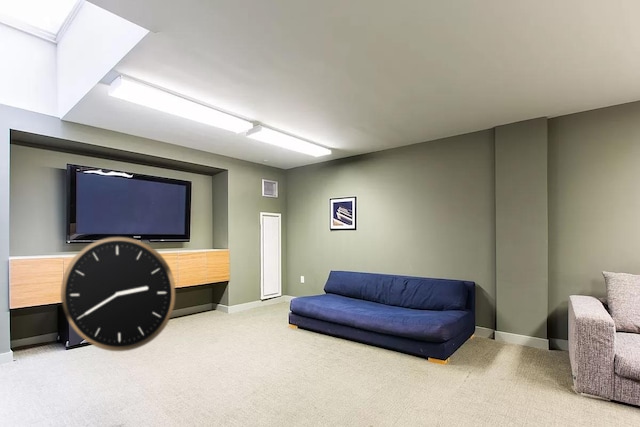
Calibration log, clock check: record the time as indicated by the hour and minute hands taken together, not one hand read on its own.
2:40
